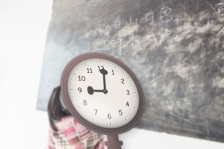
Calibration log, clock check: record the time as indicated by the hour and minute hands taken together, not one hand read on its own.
9:01
